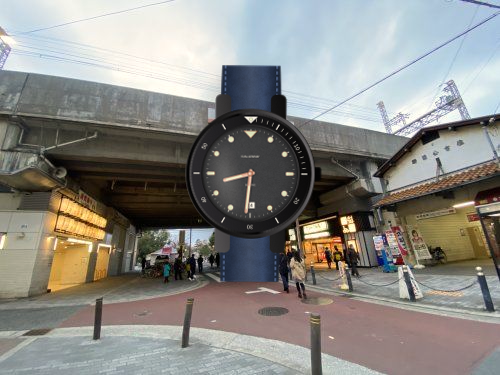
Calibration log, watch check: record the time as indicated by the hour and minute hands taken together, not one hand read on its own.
8:31
